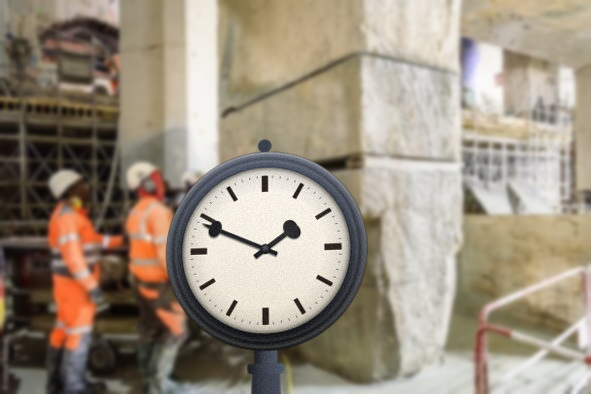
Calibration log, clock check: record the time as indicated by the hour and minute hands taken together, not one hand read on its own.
1:49
